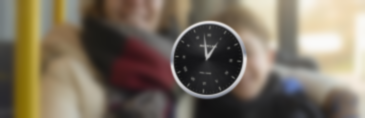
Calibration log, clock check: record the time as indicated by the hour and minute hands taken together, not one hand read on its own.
12:58
